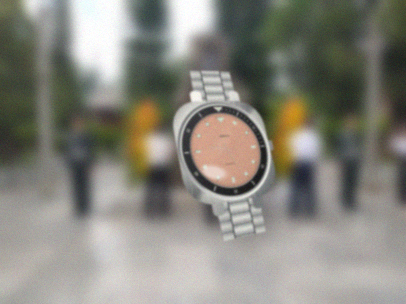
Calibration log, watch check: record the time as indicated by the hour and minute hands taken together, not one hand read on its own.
9:26
